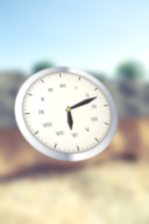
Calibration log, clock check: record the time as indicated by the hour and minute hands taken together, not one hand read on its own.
6:12
